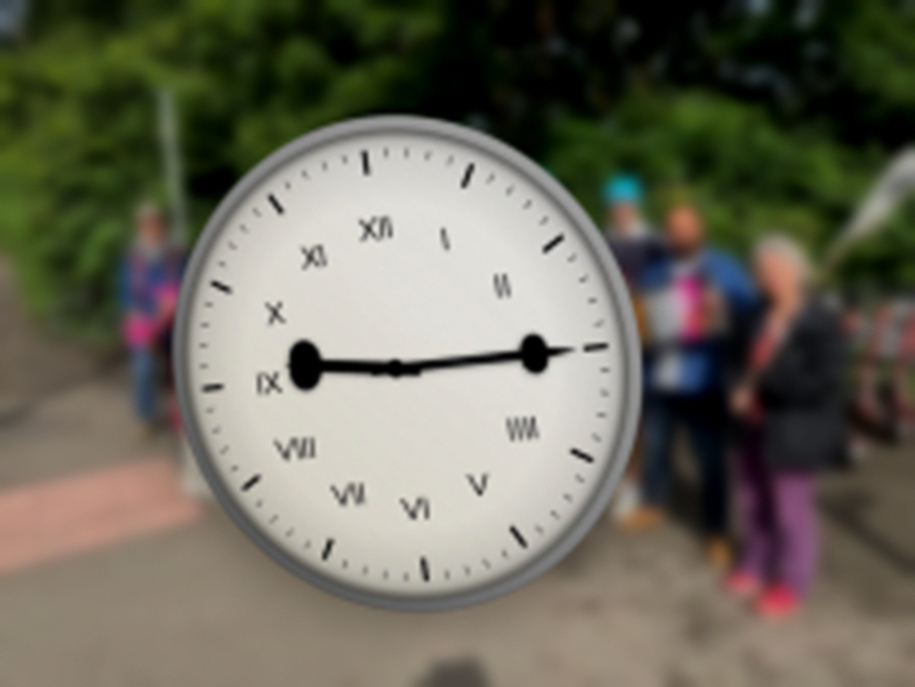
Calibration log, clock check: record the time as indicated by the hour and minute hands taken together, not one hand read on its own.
9:15
